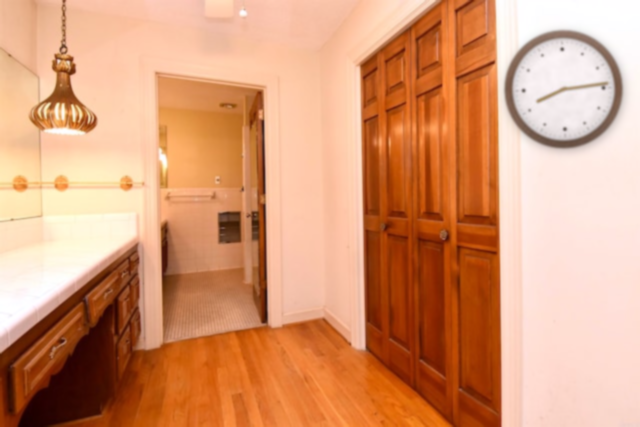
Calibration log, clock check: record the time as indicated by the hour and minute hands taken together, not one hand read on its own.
8:14
